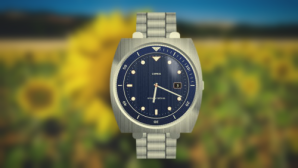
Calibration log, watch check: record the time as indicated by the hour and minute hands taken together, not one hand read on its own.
6:19
